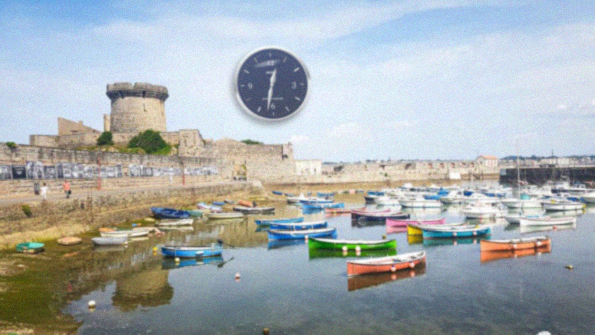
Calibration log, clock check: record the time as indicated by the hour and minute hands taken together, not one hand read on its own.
12:32
